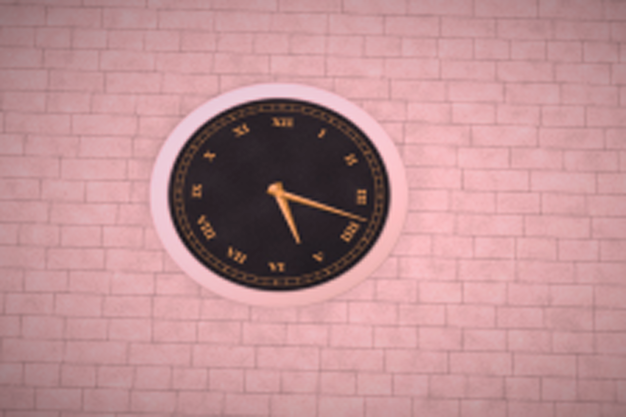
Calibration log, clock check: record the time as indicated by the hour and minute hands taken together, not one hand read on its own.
5:18
